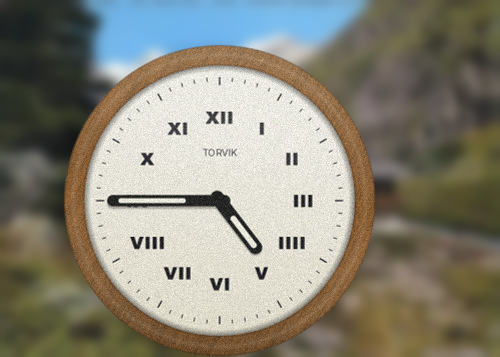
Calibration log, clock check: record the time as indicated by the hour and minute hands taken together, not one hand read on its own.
4:45
